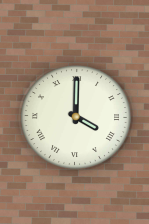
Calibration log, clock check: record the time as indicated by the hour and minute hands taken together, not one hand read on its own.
4:00
